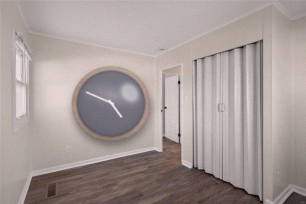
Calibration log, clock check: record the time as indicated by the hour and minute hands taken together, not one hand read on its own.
4:49
